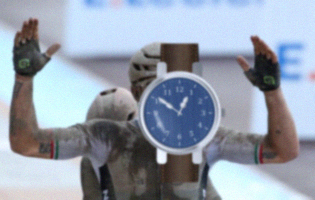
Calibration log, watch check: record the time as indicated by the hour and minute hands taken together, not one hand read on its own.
12:51
